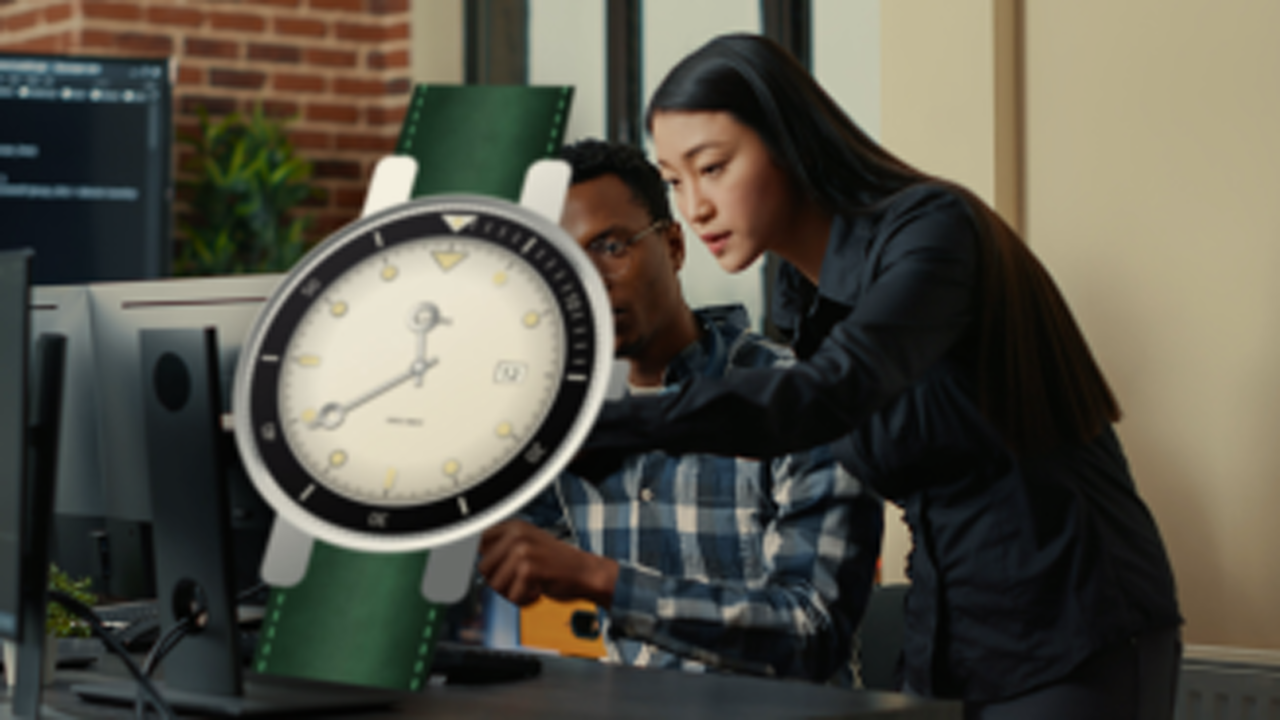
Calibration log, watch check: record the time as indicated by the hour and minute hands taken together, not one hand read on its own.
11:39
